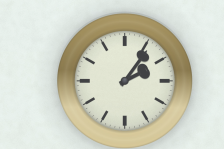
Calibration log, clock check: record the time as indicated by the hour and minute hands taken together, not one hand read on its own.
2:06
